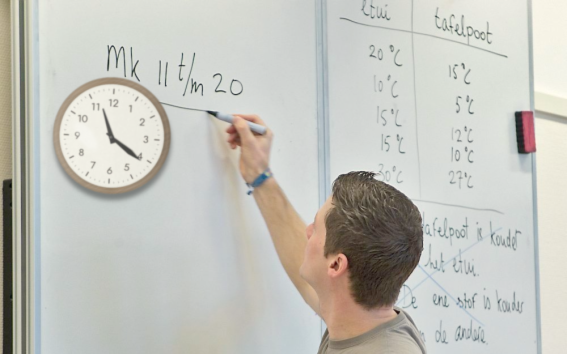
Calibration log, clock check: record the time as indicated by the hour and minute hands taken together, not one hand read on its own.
11:21
